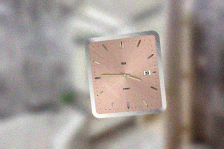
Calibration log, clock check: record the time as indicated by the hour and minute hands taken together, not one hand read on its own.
3:46
